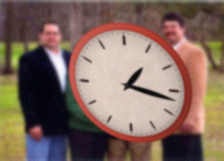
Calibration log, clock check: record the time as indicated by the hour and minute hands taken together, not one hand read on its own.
1:17
